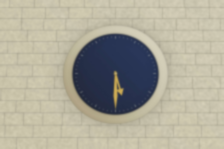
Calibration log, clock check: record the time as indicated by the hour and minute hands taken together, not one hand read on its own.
5:30
